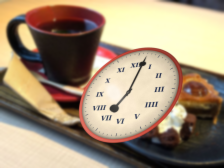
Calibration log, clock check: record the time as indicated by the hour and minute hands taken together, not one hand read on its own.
7:02
